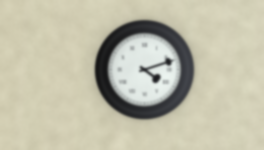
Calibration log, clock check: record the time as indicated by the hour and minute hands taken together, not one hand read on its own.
4:12
